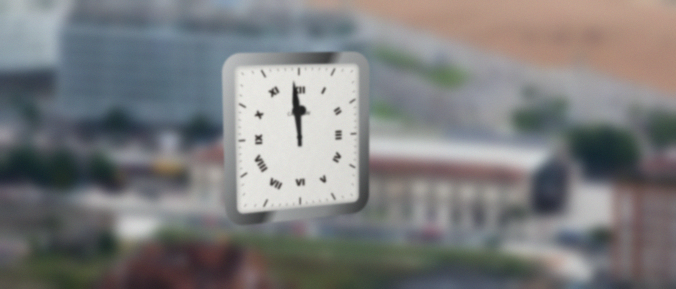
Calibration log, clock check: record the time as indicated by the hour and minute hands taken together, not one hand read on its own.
11:59
